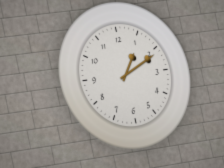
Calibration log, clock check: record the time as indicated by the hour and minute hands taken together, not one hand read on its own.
1:11
